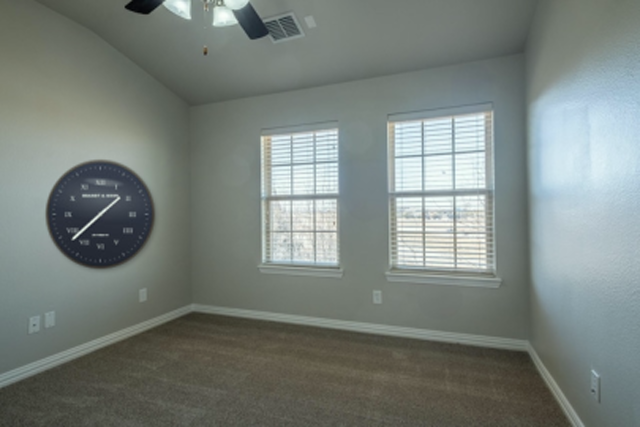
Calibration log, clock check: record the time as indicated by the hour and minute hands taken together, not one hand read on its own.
1:38
